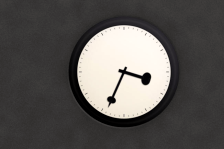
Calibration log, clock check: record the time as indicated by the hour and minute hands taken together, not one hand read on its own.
3:34
